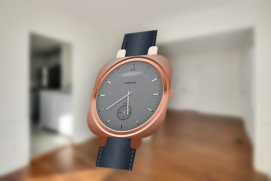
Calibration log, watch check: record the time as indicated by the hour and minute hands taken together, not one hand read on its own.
5:39
